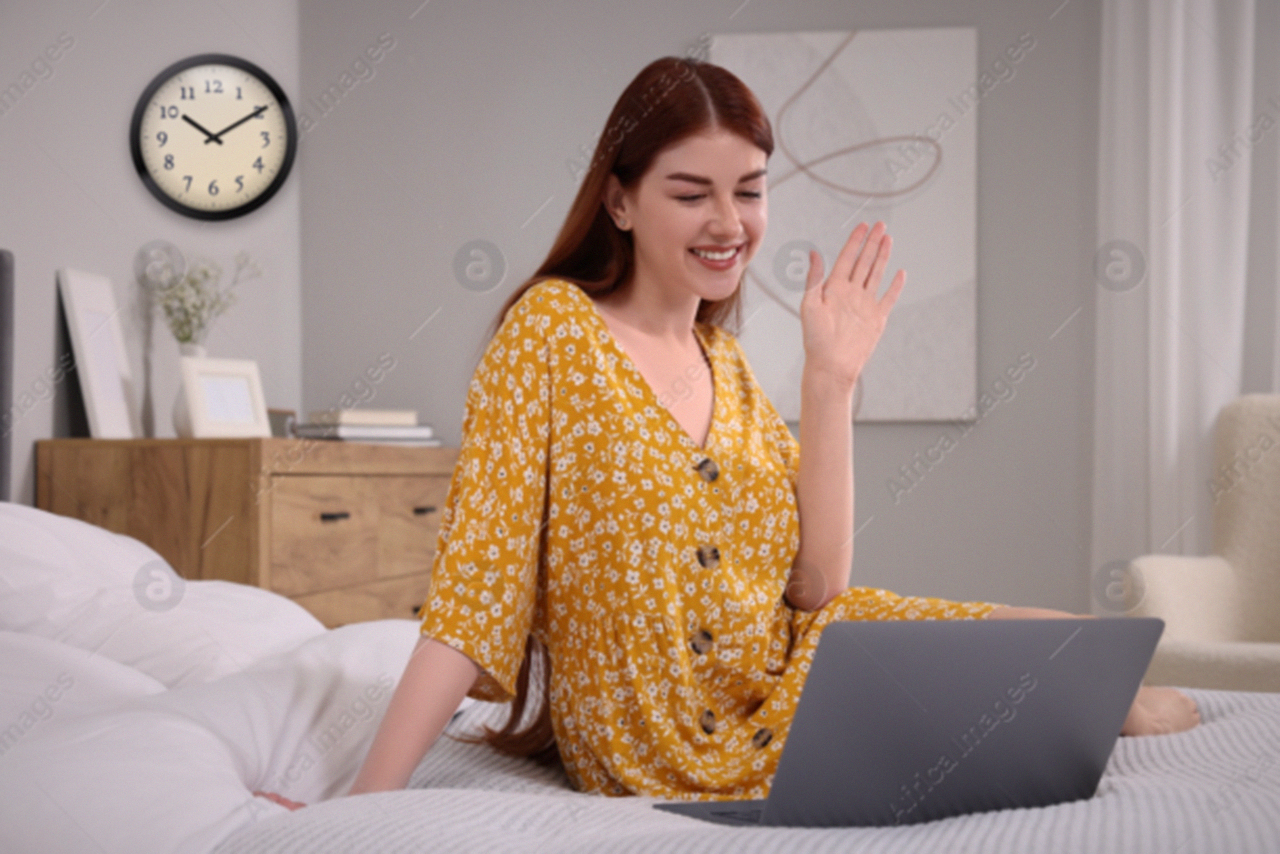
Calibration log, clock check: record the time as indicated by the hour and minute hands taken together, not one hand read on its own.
10:10
